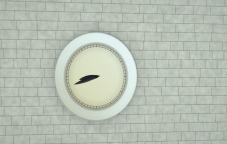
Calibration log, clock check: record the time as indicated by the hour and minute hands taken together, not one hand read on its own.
8:42
